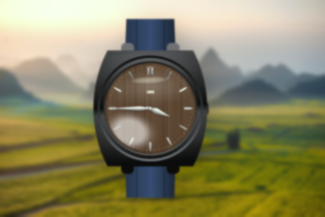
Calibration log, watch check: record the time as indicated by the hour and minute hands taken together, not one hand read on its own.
3:45
